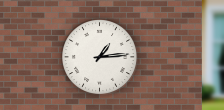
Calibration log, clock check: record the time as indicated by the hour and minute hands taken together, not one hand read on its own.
1:14
